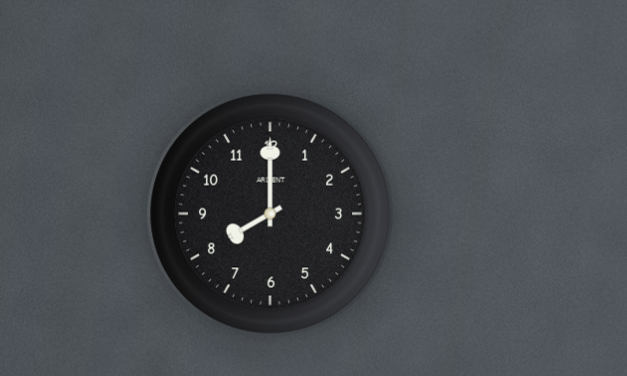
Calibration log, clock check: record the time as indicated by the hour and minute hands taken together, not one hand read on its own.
8:00
